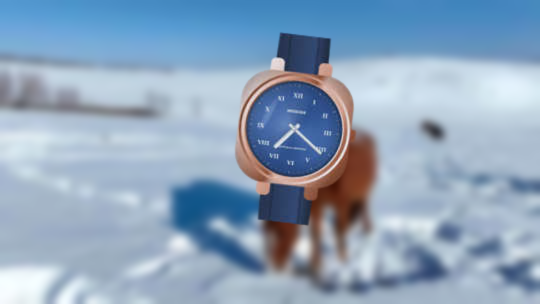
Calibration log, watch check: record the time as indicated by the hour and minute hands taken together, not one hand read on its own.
7:21
